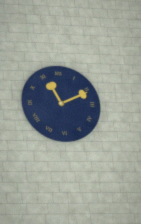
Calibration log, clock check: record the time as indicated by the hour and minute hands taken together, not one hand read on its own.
11:11
